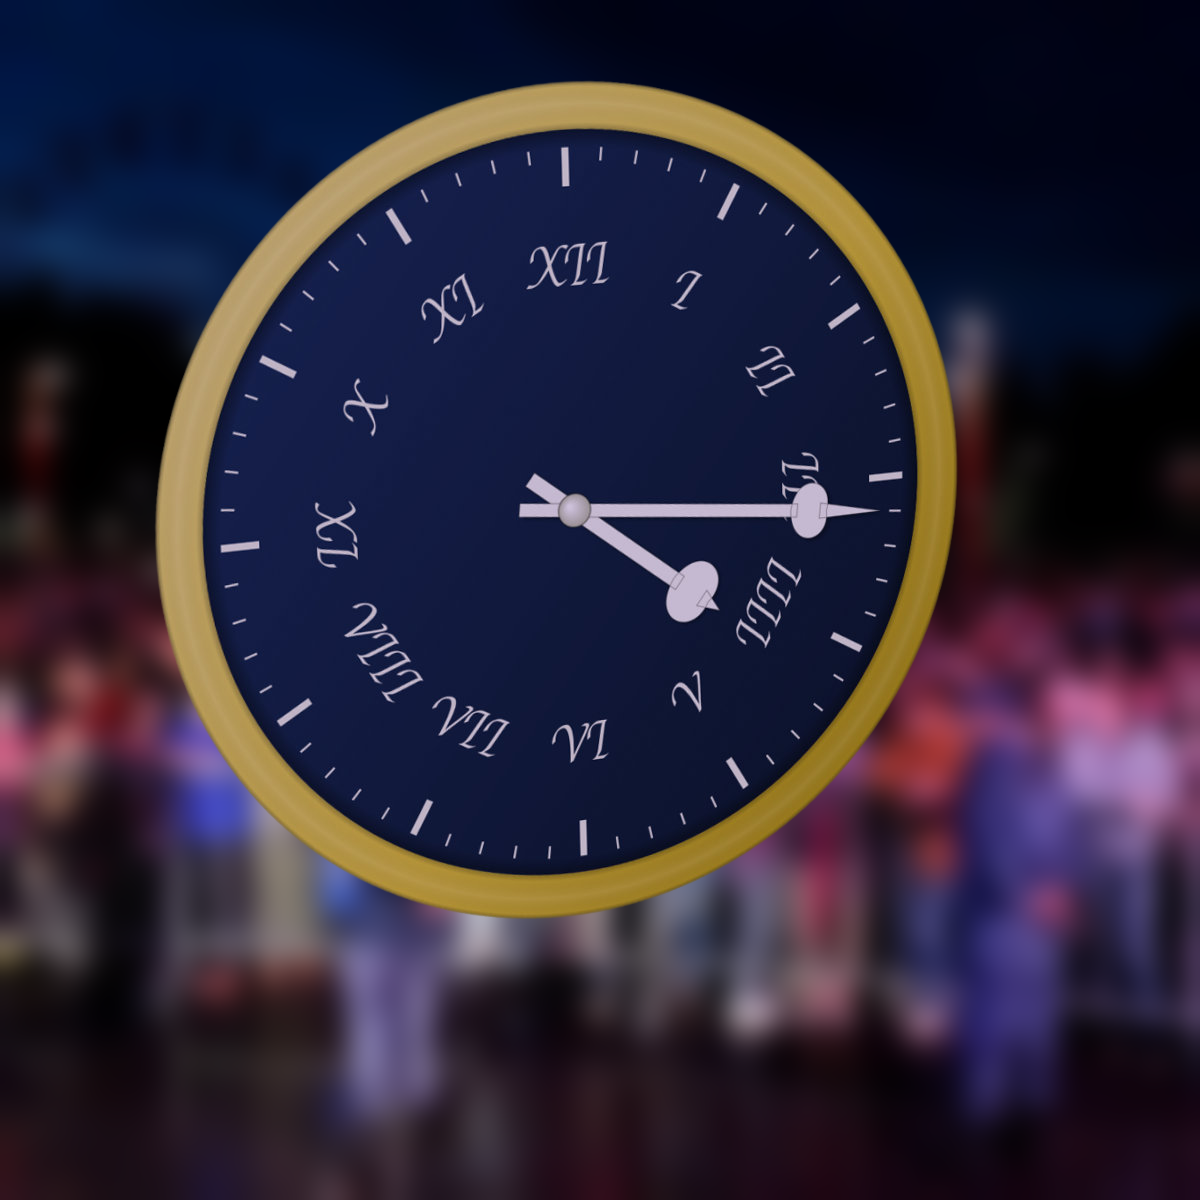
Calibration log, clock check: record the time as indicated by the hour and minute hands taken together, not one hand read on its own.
4:16
